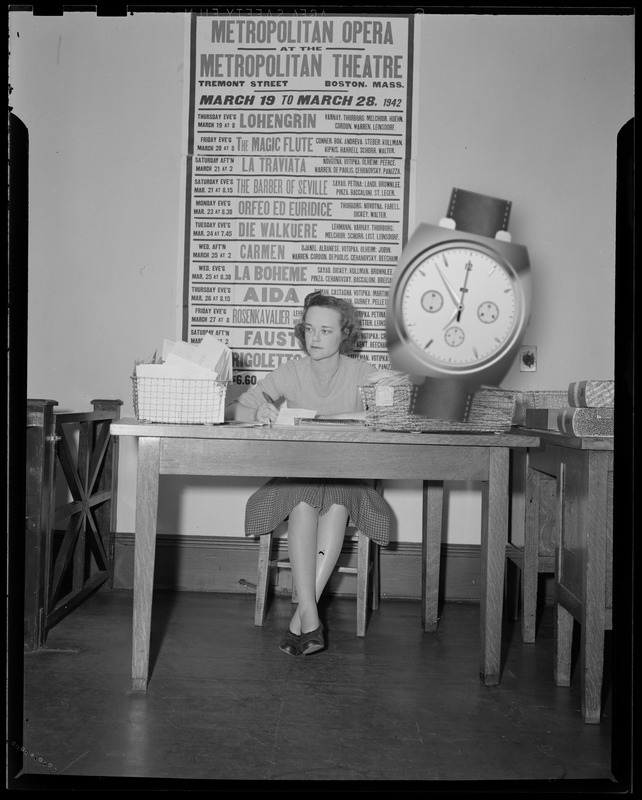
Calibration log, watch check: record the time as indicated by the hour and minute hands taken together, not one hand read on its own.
6:53
